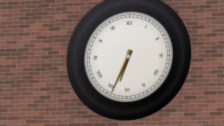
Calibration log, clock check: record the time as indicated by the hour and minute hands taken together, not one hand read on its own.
6:34
